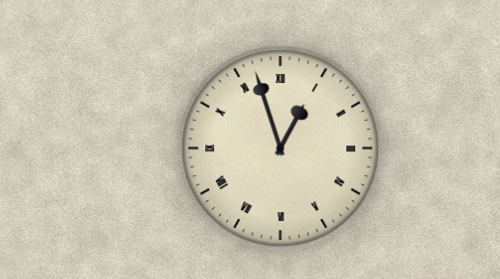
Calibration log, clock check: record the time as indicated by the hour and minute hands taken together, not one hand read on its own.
12:57
